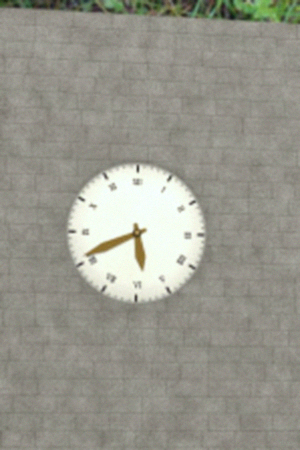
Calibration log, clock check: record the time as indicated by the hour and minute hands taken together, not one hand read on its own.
5:41
